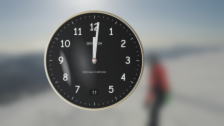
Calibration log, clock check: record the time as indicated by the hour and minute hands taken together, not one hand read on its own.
12:01
